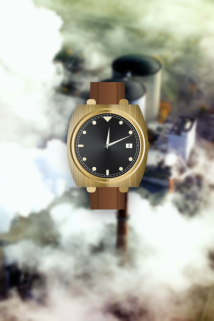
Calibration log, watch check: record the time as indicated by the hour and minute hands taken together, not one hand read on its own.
12:11
